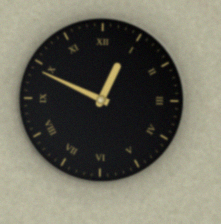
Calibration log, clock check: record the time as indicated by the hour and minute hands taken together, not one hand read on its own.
12:49
